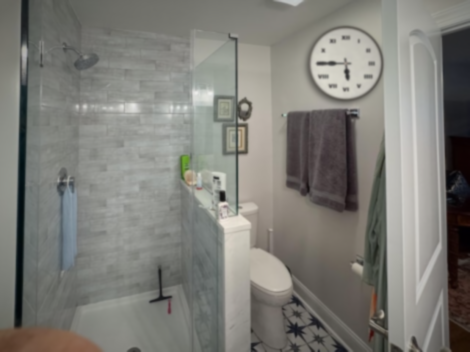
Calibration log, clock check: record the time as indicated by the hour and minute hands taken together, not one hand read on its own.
5:45
